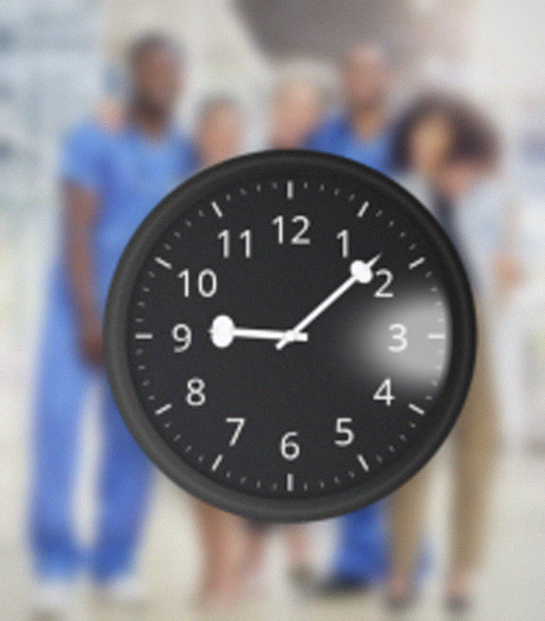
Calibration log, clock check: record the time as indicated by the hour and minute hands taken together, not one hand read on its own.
9:08
